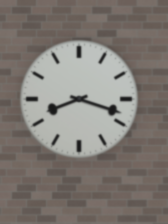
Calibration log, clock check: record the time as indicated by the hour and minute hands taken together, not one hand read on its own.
8:18
